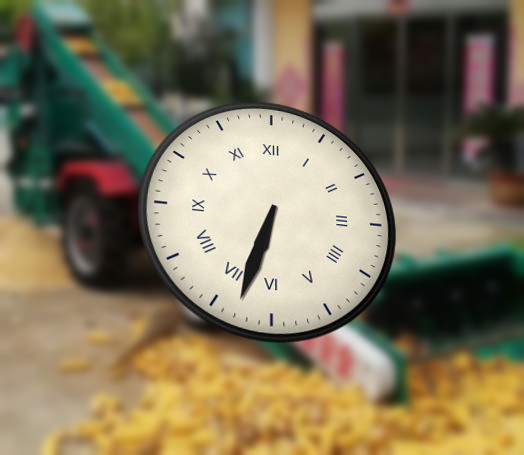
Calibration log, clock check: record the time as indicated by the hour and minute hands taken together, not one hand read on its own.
6:33
